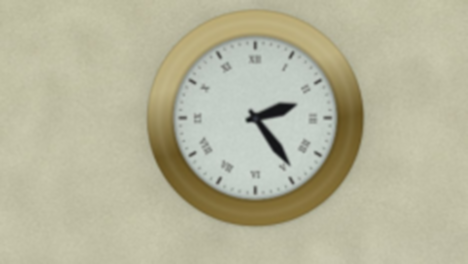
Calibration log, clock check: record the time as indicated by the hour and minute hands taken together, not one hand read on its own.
2:24
